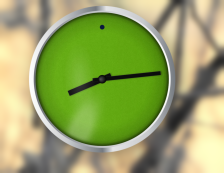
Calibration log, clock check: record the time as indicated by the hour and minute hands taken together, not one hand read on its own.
8:14
